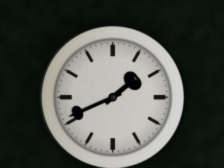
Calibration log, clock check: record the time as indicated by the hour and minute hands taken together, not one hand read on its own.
1:41
